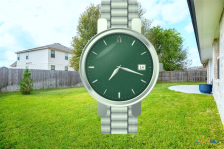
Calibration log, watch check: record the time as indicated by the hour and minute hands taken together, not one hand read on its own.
7:18
